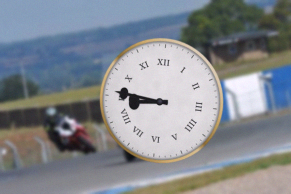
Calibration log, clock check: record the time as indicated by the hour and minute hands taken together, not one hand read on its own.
8:46
